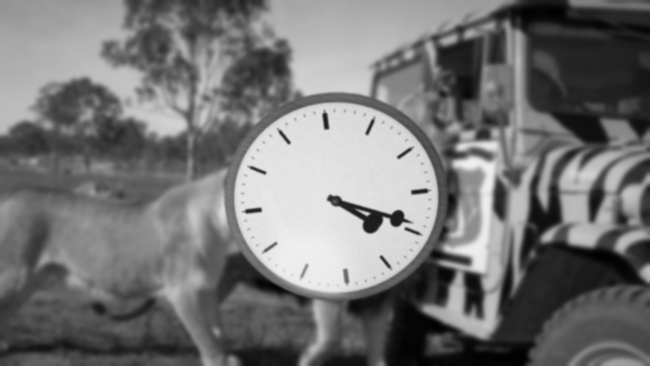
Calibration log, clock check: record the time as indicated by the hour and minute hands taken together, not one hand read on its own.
4:19
